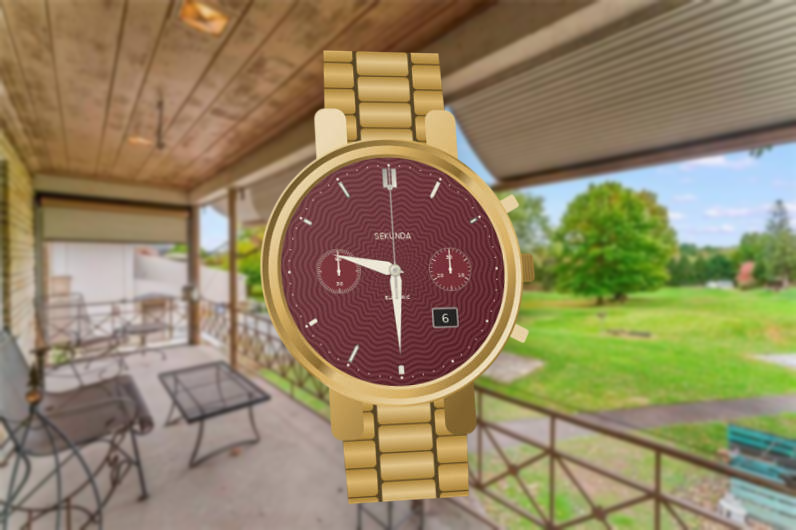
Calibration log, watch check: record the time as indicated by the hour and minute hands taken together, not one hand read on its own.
9:30
